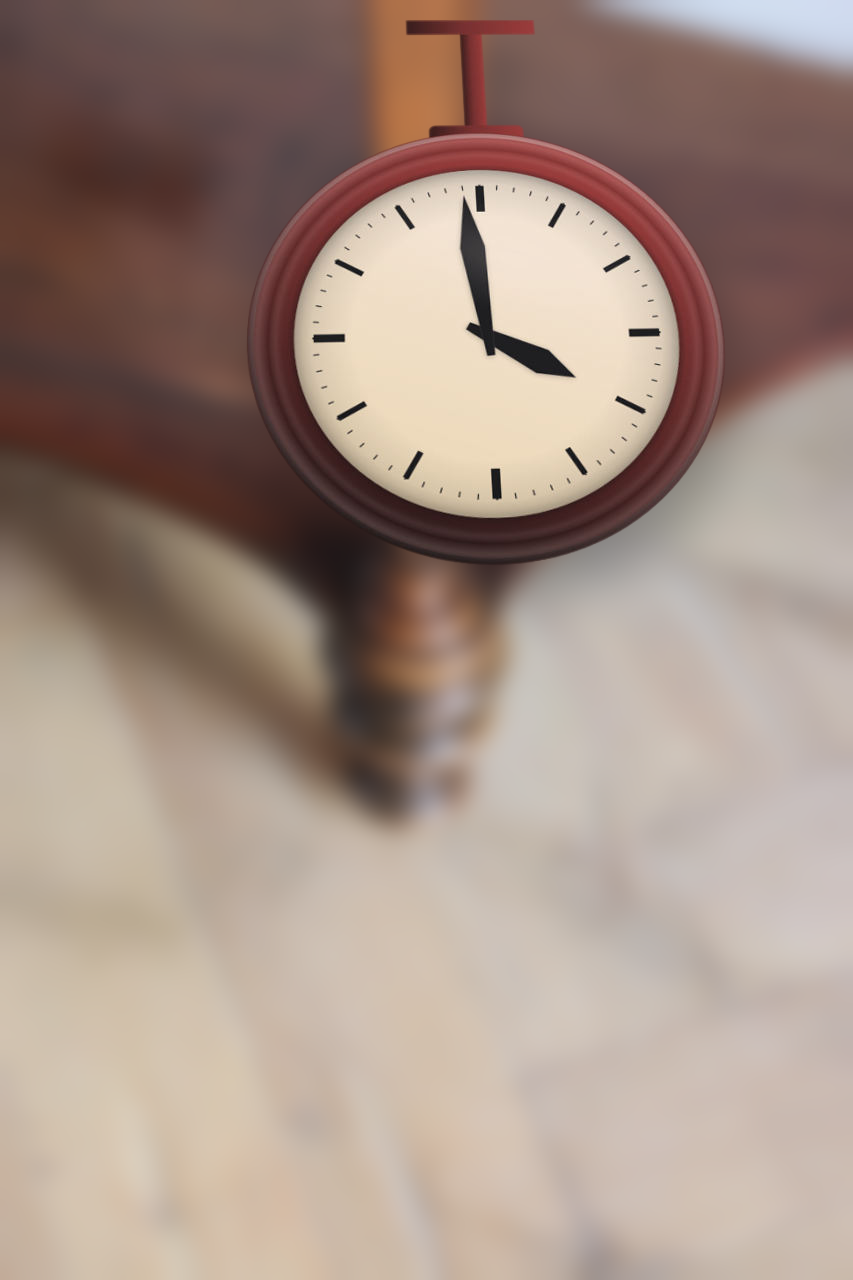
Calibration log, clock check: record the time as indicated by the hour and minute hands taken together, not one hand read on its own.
3:59
